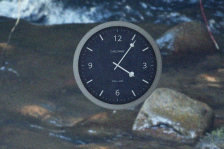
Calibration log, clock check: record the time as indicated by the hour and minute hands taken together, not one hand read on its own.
4:06
